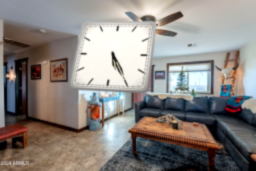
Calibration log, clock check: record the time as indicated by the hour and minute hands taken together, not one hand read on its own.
5:25
